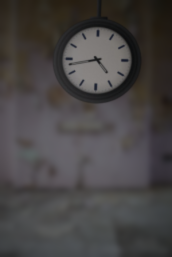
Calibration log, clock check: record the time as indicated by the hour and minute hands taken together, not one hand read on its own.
4:43
